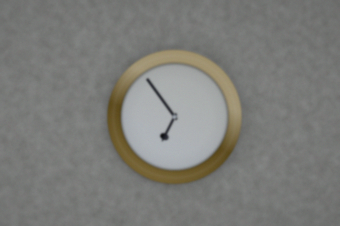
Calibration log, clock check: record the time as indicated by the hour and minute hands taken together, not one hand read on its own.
6:54
